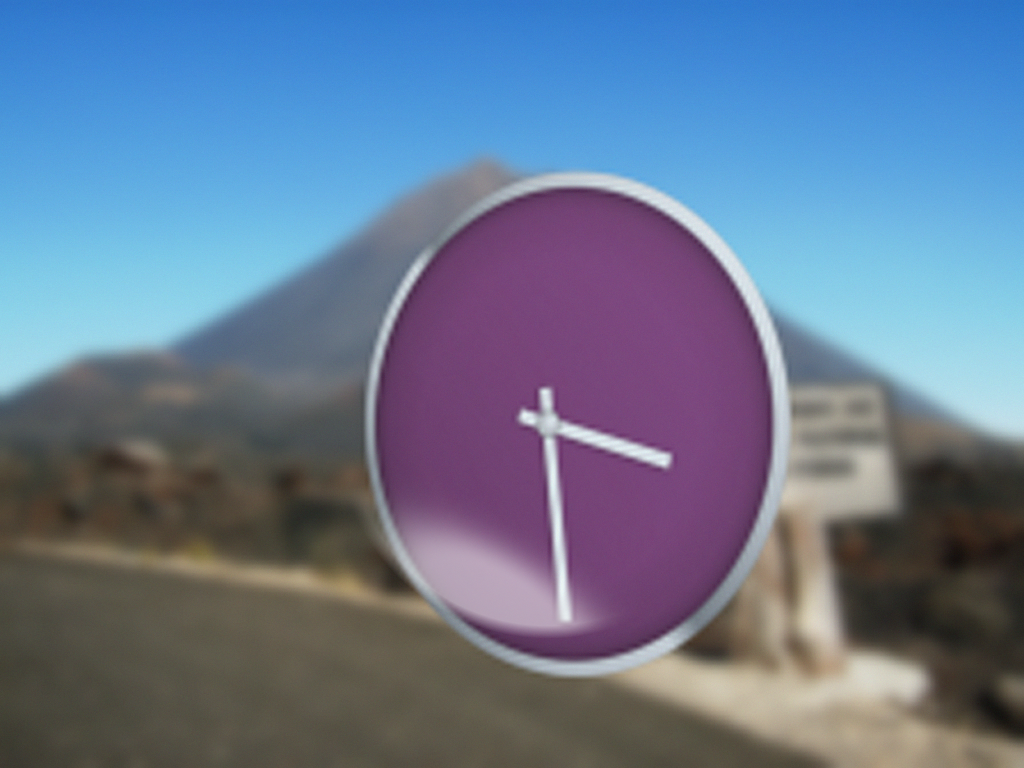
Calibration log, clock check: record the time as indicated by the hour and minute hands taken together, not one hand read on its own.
3:29
